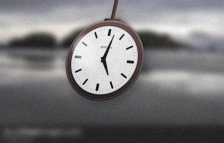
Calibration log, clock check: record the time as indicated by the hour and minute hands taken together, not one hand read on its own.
5:02
